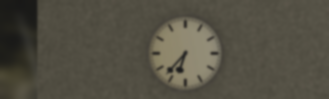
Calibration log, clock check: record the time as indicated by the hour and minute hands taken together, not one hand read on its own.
6:37
